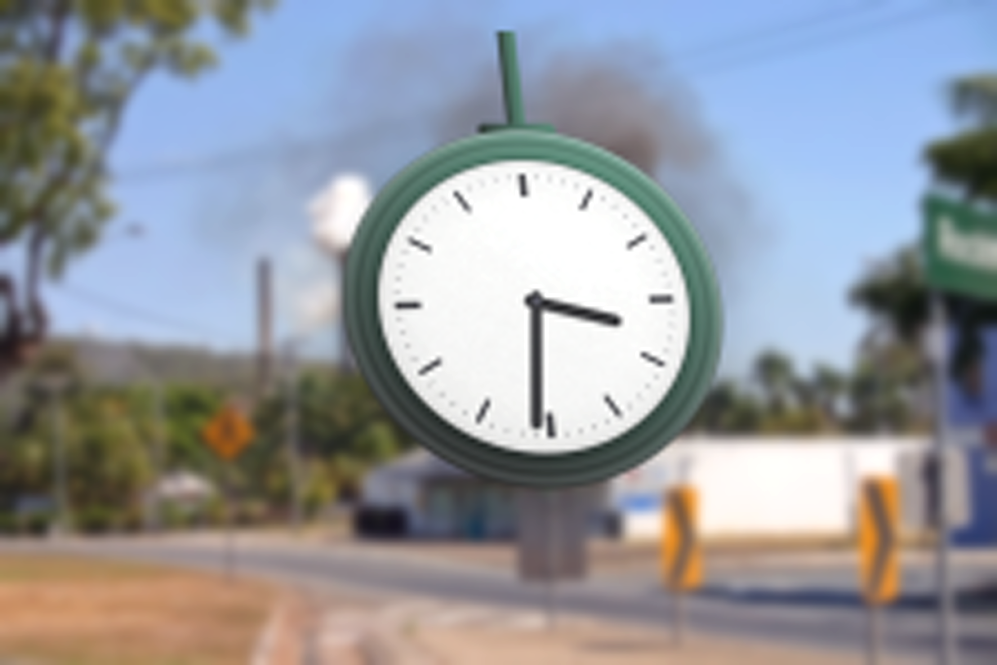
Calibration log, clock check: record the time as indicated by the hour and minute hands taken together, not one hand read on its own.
3:31
